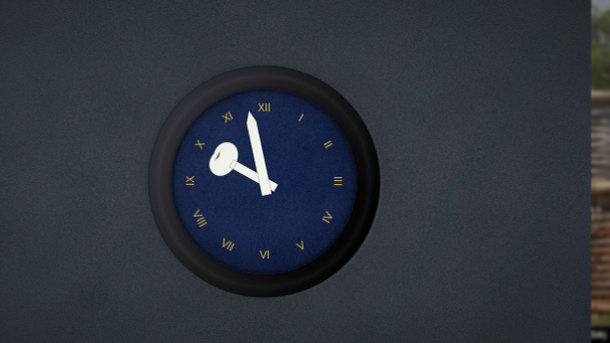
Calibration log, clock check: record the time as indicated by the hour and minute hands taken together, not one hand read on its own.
9:58
